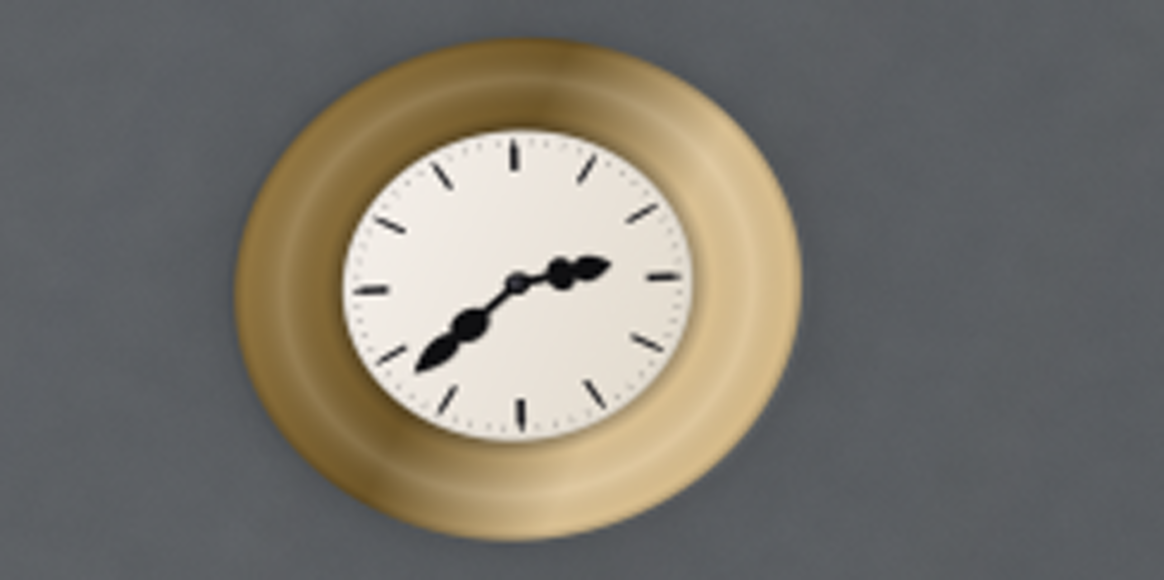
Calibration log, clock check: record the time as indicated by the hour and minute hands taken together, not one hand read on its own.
2:38
